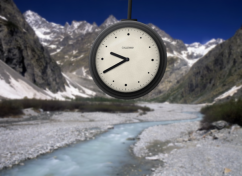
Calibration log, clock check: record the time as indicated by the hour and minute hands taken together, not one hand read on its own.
9:40
